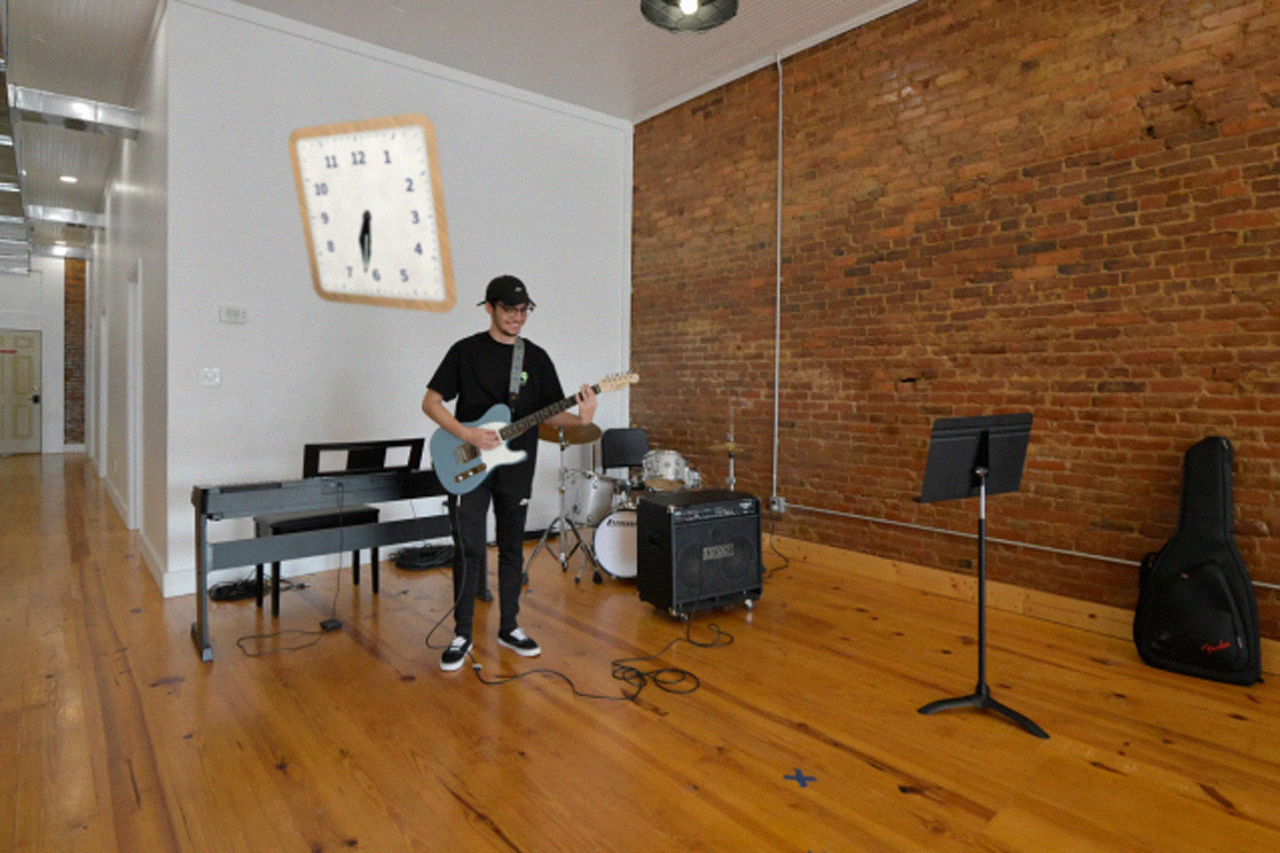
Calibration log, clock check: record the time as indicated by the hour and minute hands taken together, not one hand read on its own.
6:32
